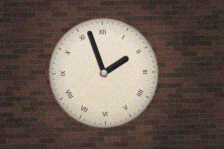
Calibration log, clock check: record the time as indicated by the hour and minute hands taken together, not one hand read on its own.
1:57
